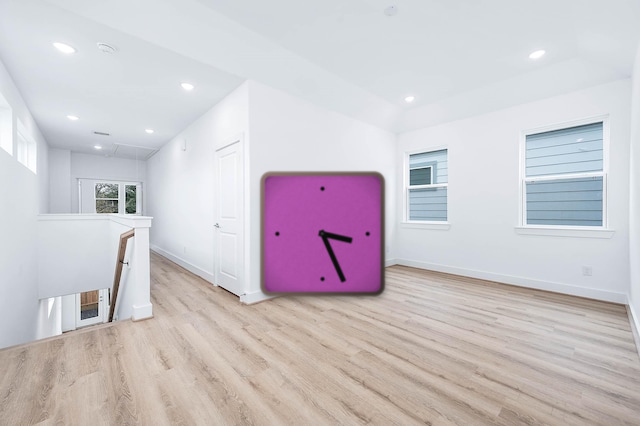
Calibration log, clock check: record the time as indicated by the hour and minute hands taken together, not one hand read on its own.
3:26
